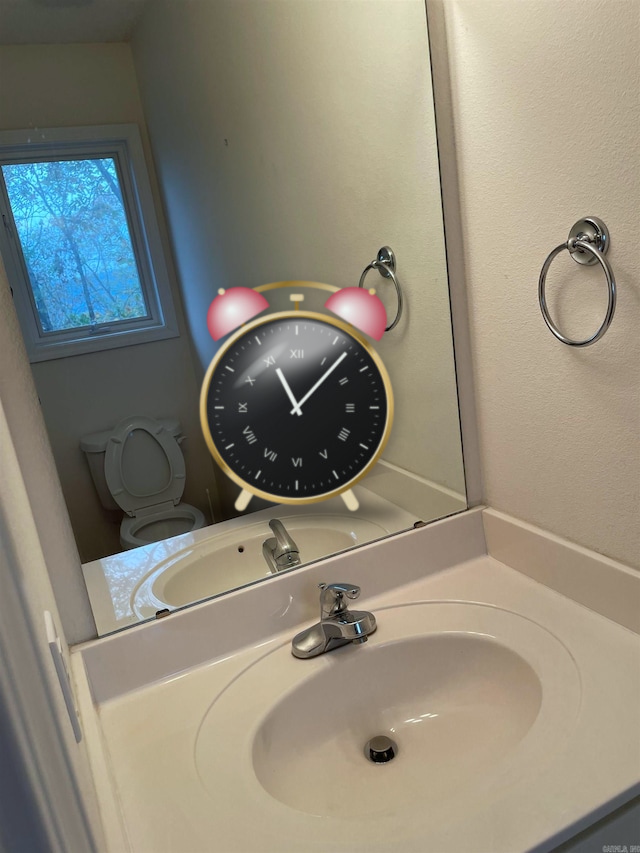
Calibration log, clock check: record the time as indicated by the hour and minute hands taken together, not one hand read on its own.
11:07
